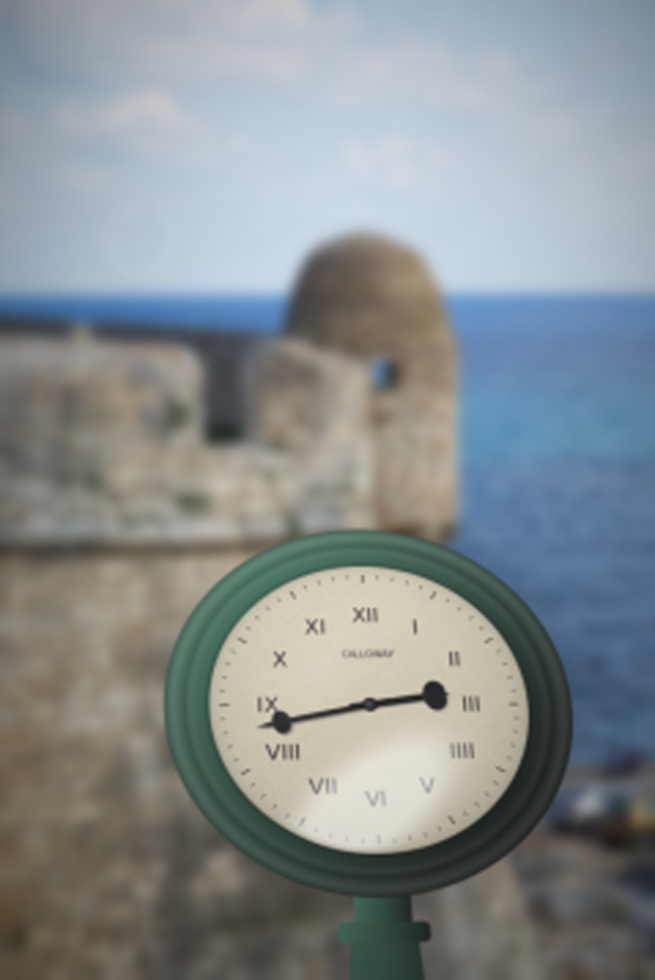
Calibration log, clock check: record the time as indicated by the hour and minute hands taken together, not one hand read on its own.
2:43
